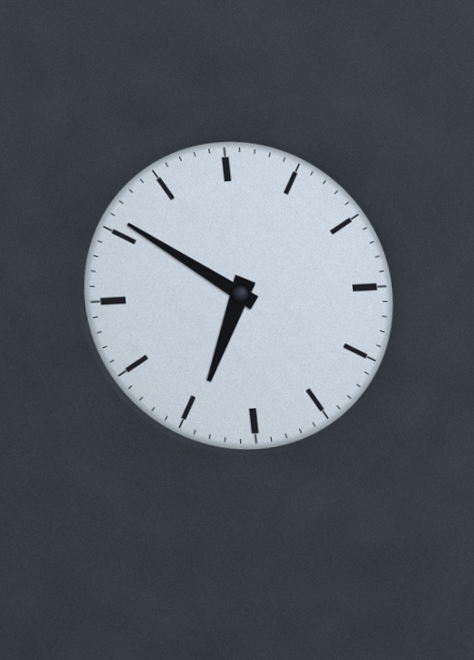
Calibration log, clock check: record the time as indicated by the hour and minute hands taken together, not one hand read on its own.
6:51
